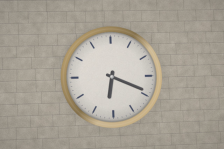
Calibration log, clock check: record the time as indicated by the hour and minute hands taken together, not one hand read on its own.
6:19
